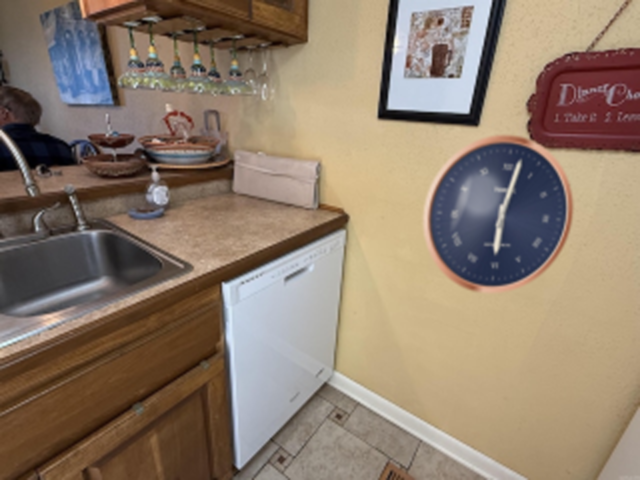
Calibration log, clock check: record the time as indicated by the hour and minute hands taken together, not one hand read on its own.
6:02
